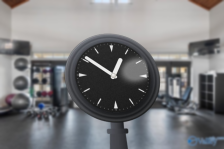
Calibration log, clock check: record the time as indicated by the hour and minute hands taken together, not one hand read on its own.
12:51
